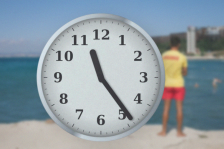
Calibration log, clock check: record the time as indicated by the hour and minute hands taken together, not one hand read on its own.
11:24
